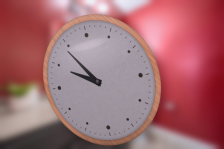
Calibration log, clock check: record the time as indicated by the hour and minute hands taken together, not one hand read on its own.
9:54
